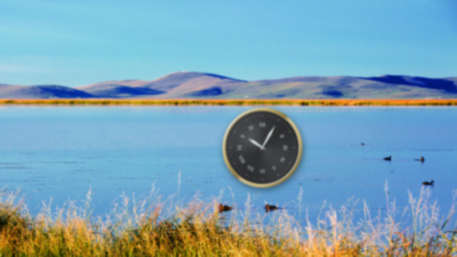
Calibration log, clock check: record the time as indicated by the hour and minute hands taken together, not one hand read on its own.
10:05
